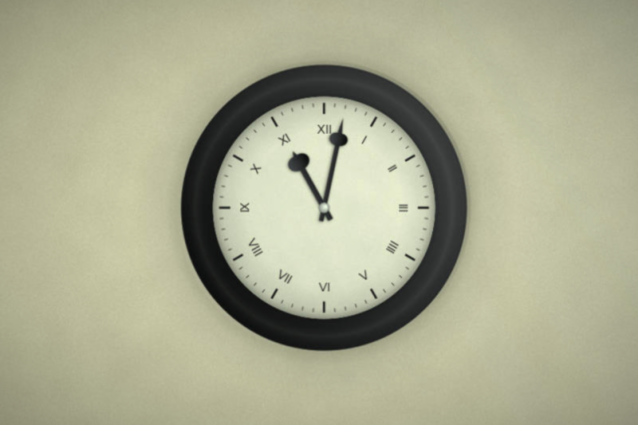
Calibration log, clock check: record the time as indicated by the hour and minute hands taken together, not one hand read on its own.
11:02
